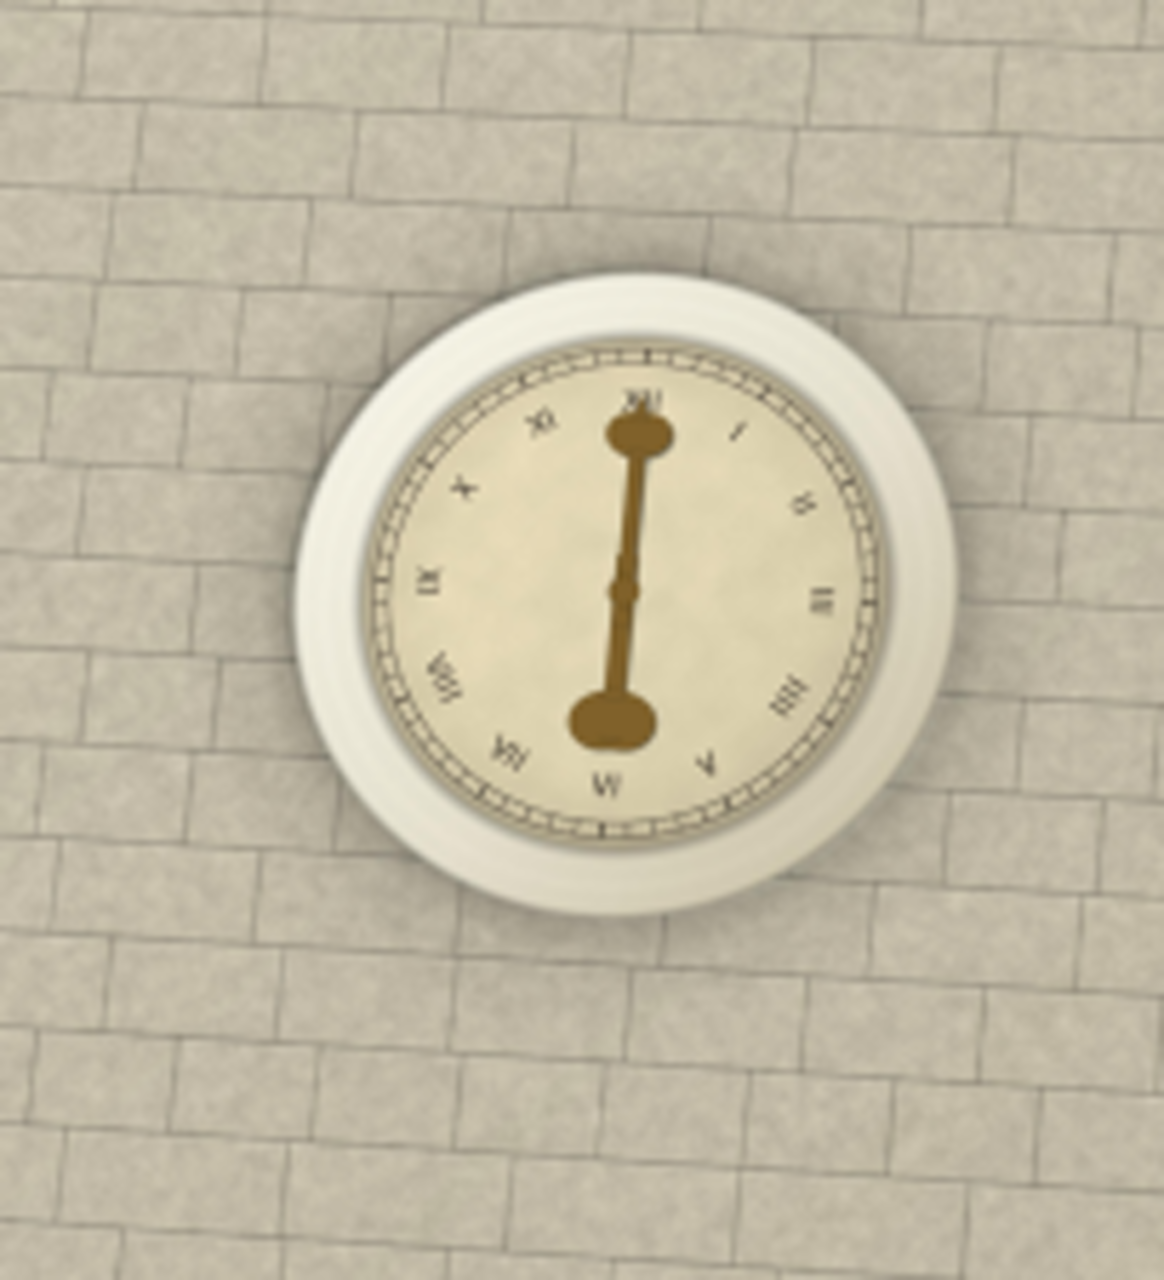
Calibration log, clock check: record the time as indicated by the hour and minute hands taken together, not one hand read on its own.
6:00
